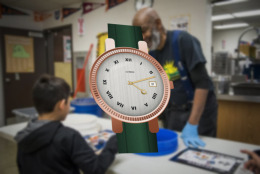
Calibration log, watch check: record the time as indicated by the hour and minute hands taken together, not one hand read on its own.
4:12
